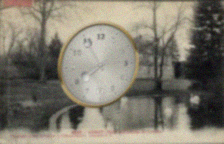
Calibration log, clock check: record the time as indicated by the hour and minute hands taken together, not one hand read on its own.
7:55
